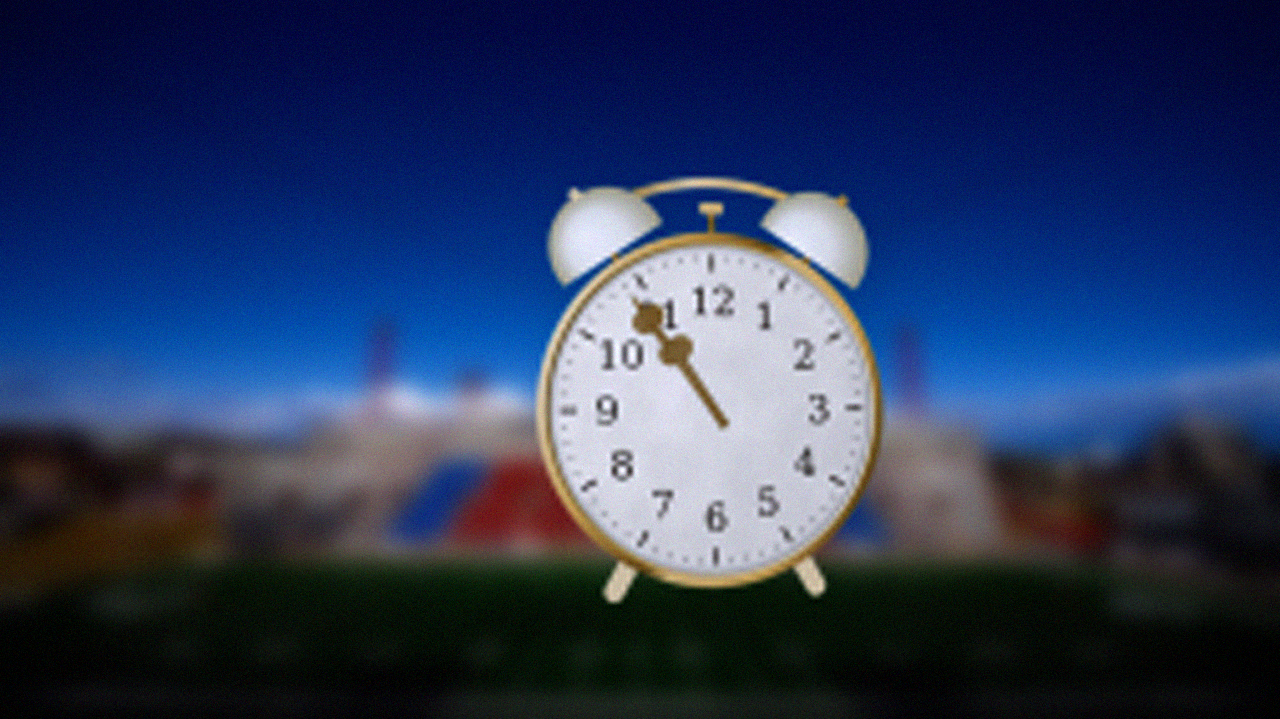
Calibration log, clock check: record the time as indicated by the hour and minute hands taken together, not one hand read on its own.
10:54
